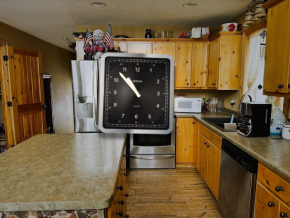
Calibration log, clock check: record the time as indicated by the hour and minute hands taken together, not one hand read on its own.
10:53
